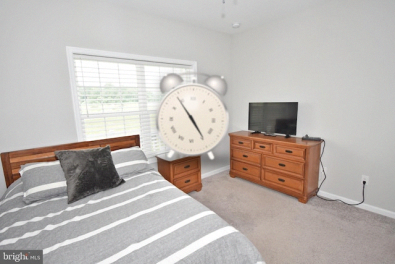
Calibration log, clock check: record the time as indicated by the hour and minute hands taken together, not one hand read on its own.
4:54
